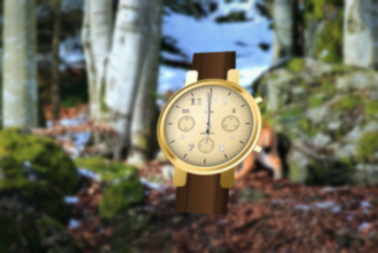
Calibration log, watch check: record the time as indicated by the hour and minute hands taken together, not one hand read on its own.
5:59
